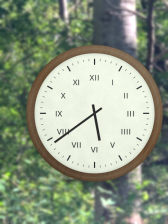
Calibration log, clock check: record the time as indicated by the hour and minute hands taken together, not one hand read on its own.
5:39
